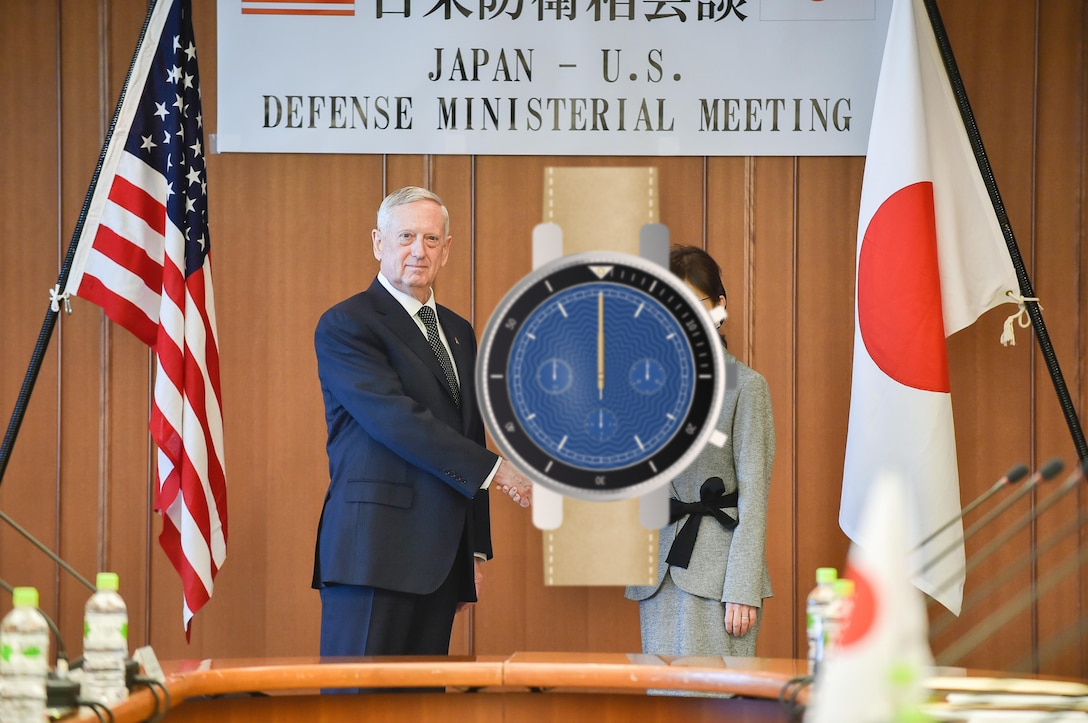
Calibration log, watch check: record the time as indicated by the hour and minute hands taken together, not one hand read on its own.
12:00
